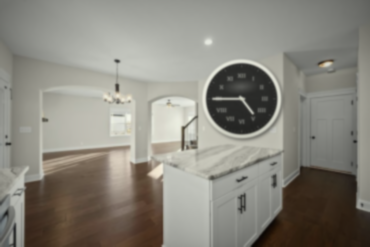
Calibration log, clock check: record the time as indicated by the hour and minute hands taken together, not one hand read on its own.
4:45
